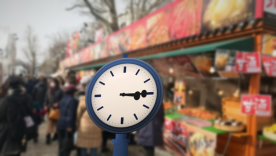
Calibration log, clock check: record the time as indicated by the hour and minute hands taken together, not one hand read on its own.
3:15
